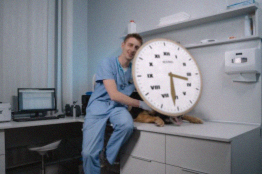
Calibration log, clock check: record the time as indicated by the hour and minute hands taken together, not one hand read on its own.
3:31
